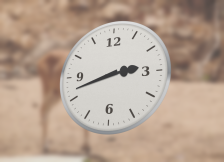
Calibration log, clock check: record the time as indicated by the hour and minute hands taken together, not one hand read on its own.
2:42
